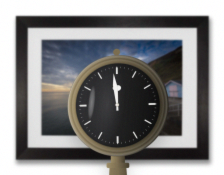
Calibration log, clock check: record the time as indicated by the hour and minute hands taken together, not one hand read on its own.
11:59
